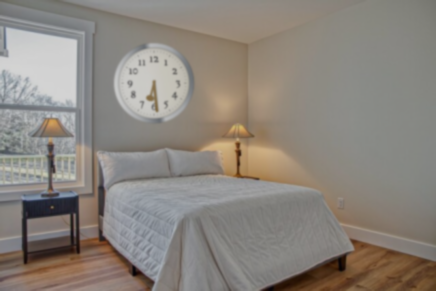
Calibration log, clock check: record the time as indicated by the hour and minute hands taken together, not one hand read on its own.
6:29
